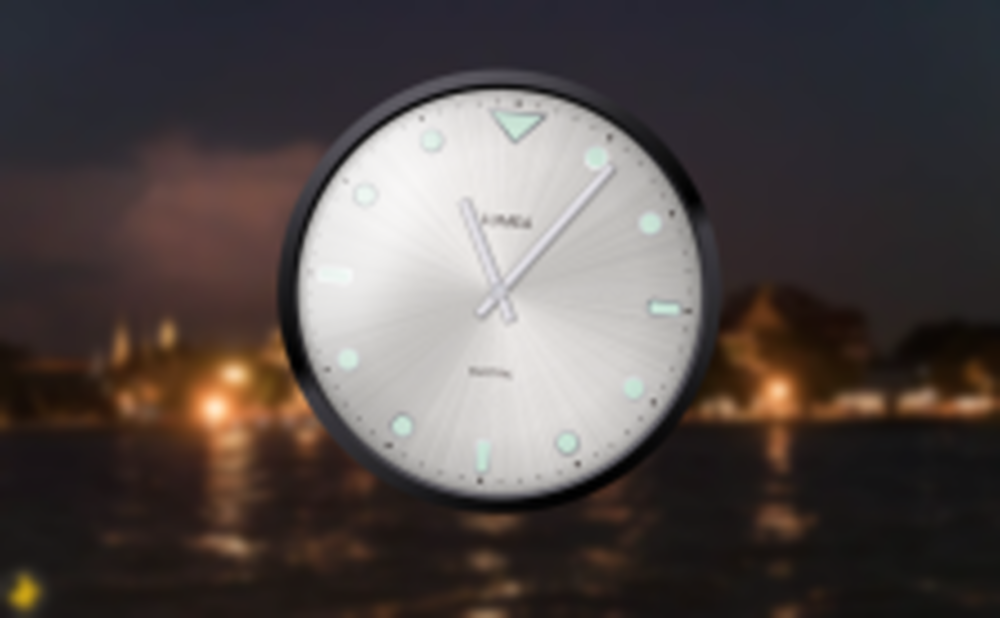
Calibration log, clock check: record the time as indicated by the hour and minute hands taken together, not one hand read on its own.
11:06
